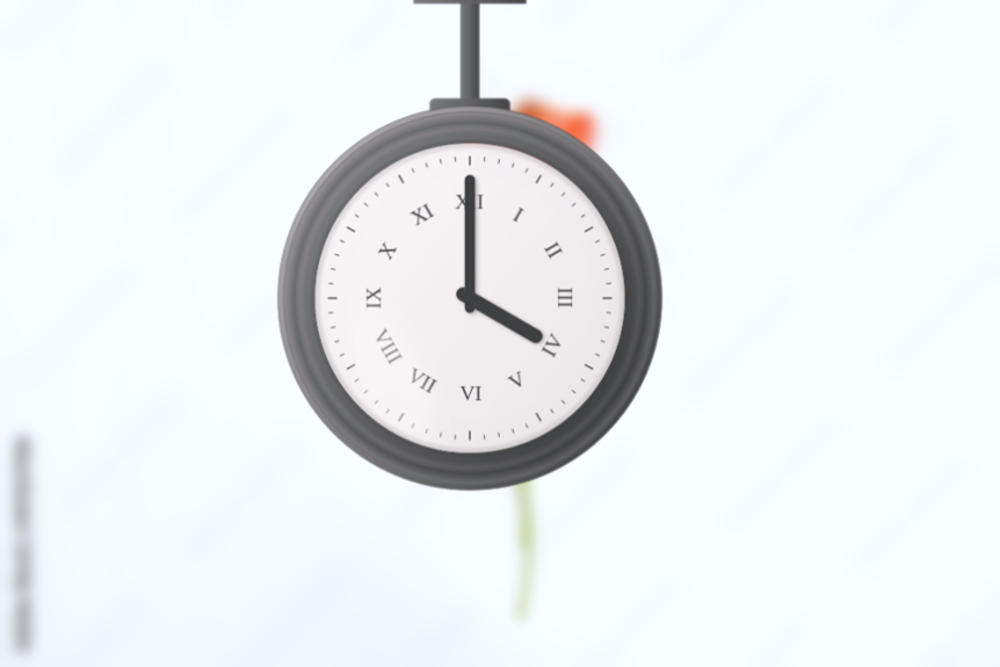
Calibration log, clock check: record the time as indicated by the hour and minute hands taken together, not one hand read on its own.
4:00
